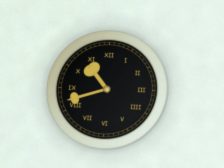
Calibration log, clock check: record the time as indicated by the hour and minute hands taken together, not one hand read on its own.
10:42
